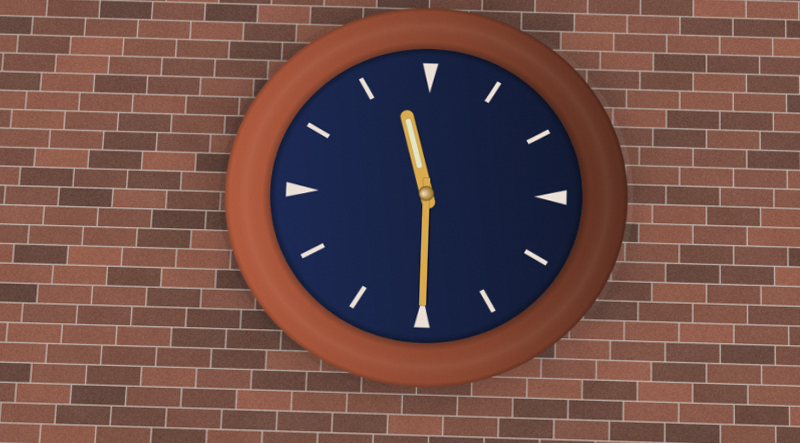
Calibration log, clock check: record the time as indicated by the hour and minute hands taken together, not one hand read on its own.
11:30
